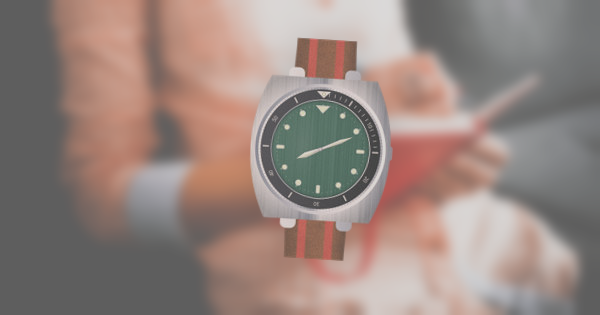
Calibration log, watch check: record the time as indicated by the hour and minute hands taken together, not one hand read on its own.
8:11
